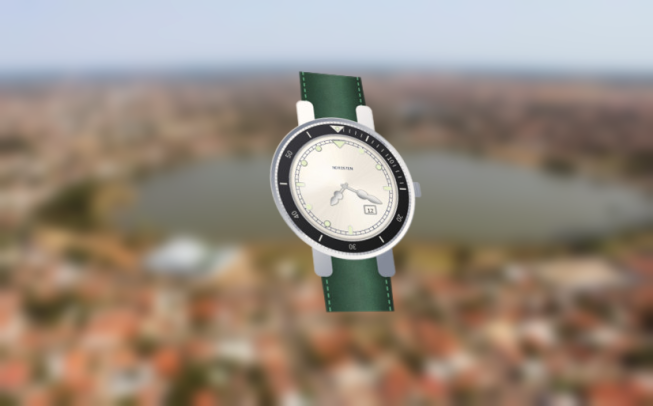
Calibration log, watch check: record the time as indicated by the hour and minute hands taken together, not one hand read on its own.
7:19
